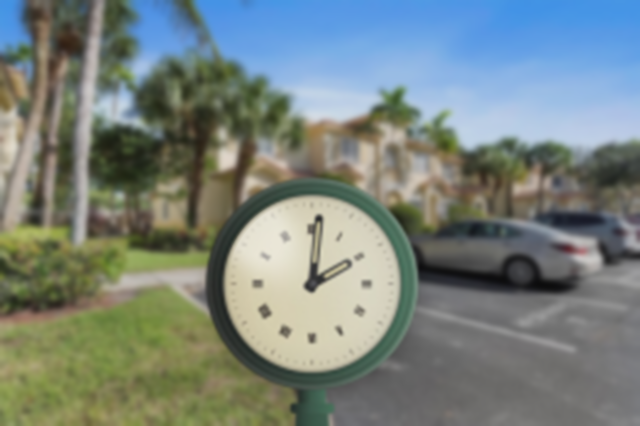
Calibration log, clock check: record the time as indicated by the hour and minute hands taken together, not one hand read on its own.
2:01
